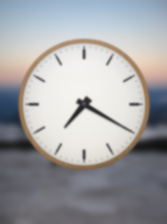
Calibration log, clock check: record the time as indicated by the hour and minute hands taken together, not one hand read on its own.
7:20
